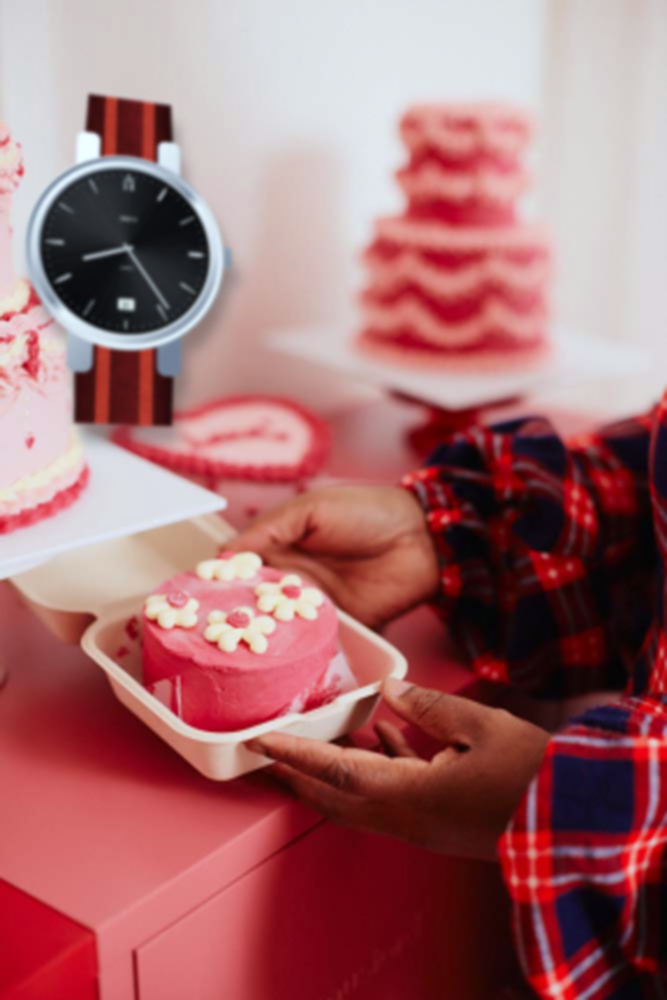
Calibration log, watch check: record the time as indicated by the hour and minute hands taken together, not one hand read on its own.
8:24
